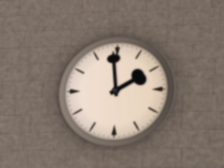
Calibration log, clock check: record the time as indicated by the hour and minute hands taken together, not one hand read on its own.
1:59
